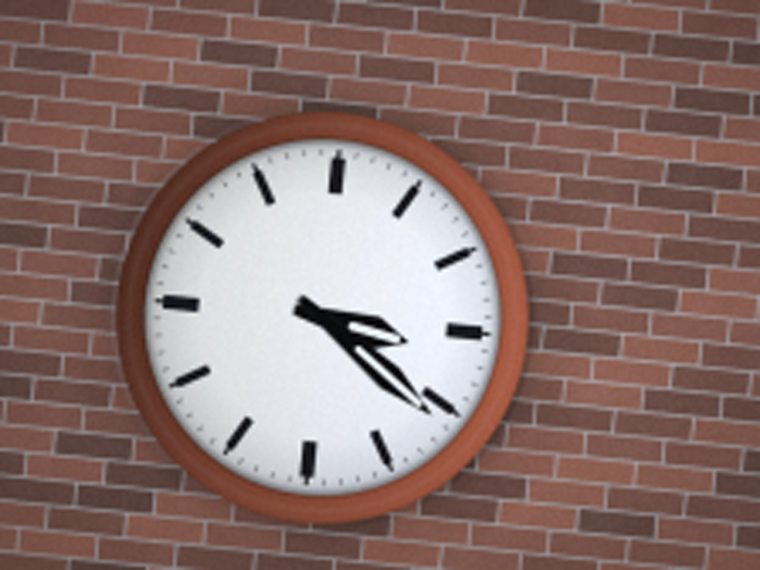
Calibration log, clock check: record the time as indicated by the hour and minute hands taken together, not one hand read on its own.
3:21
